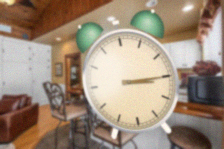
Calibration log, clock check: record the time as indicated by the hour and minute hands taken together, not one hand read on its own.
3:15
